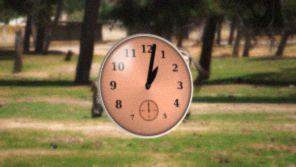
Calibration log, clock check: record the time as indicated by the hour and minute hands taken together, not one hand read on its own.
1:02
